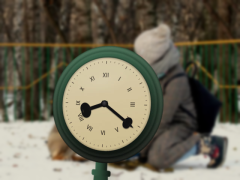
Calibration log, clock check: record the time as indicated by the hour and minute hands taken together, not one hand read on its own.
8:21
